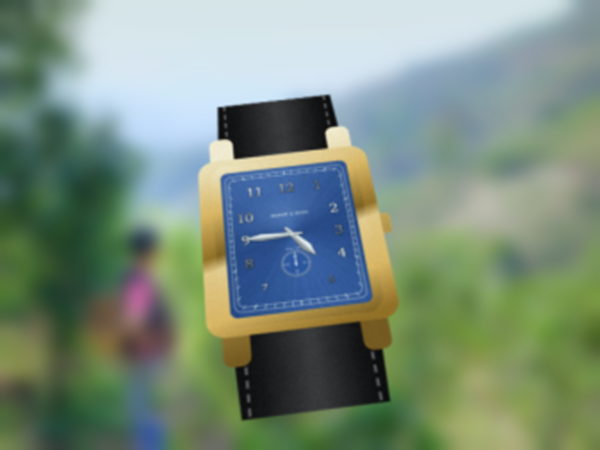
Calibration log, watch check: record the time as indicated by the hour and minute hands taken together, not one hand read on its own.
4:45
